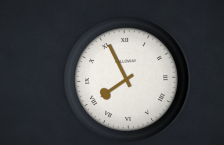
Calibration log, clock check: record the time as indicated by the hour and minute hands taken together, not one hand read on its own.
7:56
